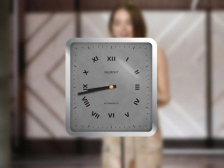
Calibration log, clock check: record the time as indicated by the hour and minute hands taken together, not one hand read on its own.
8:43
